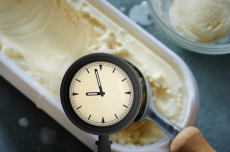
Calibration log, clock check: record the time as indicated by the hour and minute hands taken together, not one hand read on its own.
8:58
